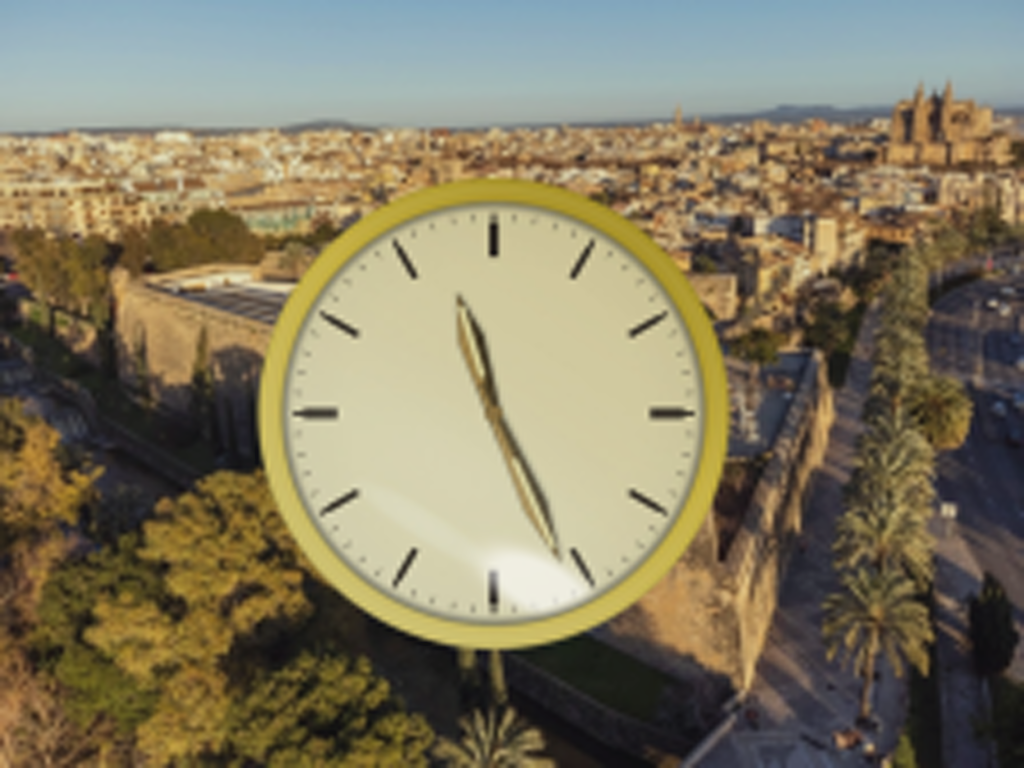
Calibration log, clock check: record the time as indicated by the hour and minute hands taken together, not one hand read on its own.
11:26
